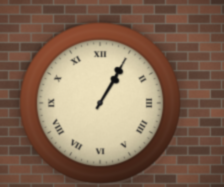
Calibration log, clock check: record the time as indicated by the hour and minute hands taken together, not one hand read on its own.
1:05
